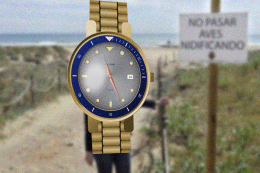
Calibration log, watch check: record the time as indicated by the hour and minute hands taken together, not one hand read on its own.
11:26
